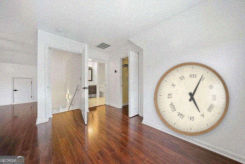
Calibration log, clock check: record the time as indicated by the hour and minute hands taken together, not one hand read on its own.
5:04
